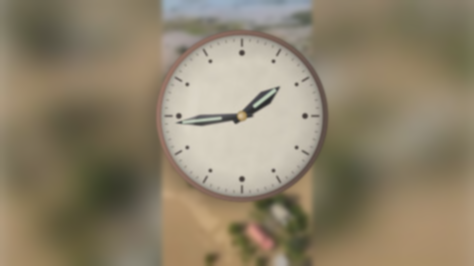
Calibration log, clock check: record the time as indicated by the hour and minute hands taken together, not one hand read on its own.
1:44
